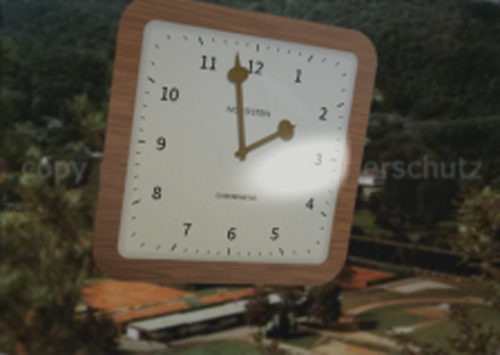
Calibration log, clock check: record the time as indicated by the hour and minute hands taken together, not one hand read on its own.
1:58
